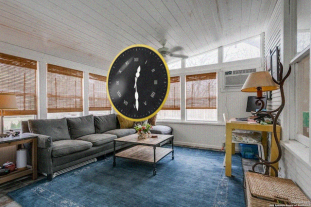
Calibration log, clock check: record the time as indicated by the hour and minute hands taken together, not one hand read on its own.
12:29
